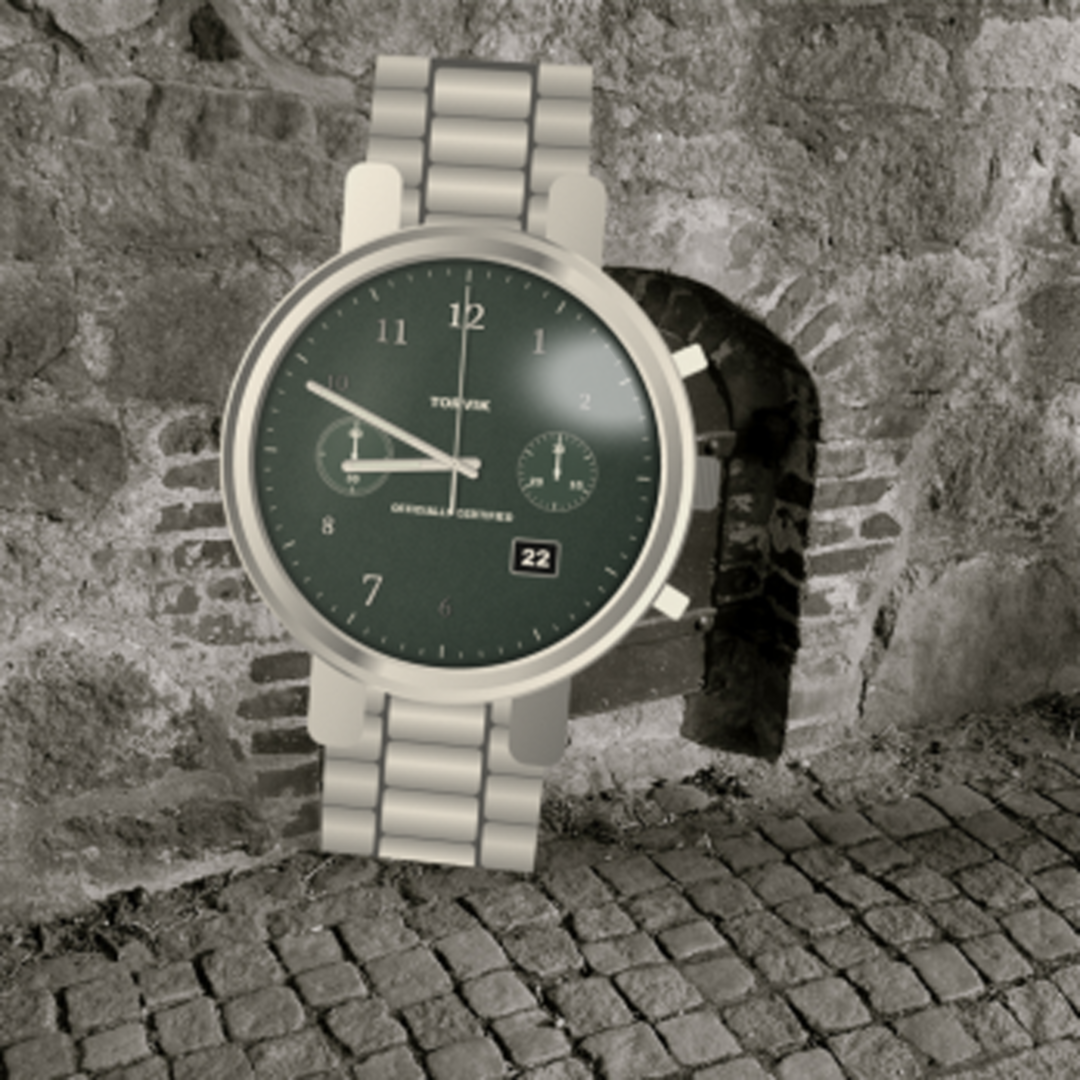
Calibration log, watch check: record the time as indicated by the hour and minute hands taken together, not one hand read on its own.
8:49
